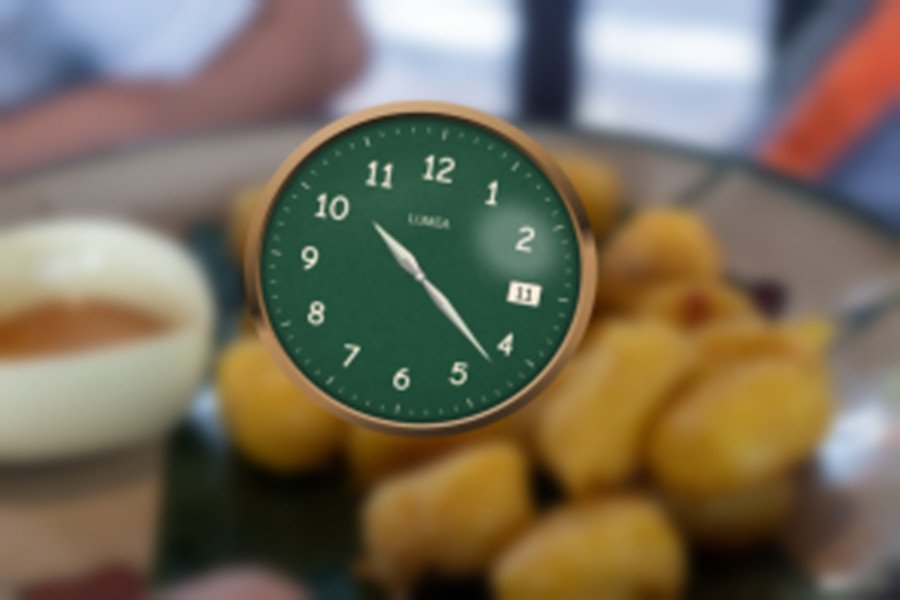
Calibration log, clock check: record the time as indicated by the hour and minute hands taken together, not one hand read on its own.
10:22
